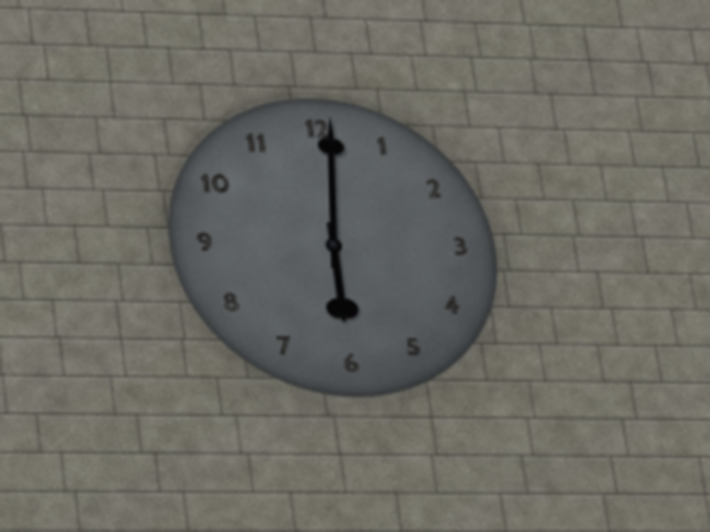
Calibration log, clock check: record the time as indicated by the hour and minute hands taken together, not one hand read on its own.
6:01
